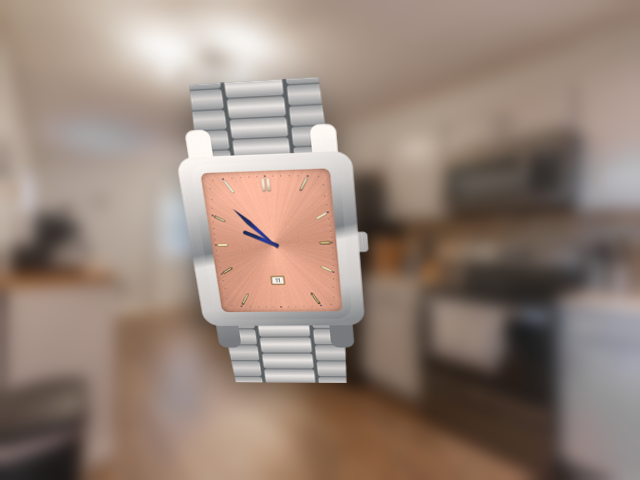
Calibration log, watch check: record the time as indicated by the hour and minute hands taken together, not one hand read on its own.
9:53
